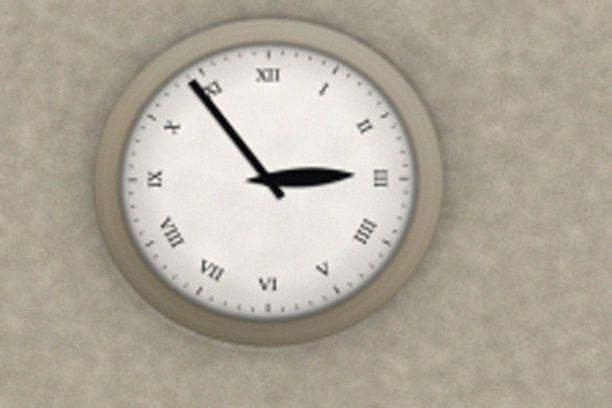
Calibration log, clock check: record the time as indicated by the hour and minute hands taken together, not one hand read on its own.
2:54
